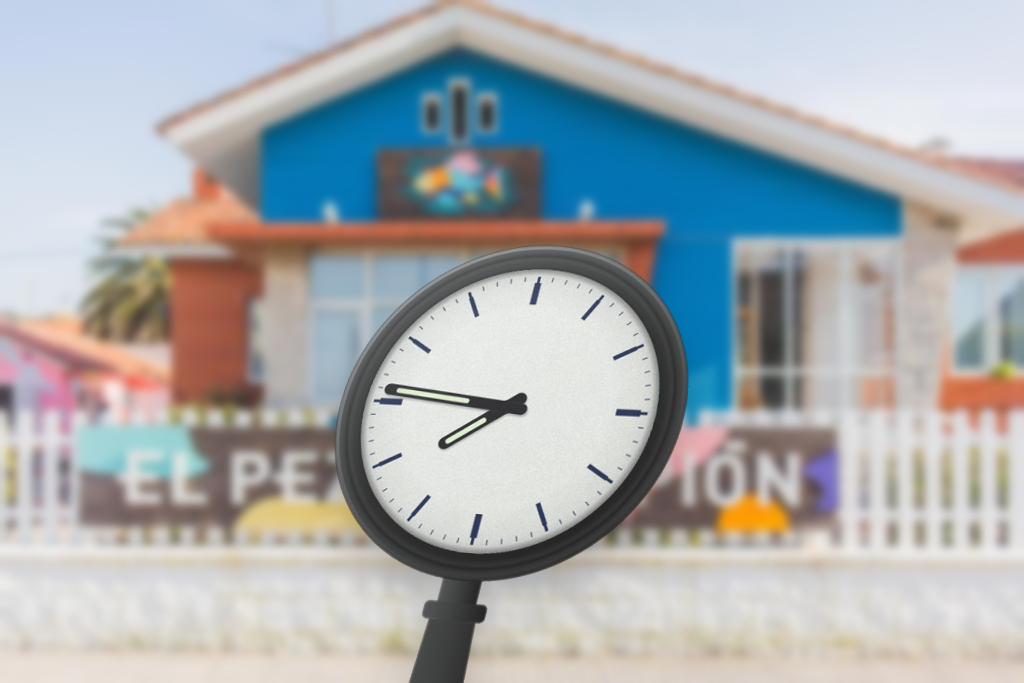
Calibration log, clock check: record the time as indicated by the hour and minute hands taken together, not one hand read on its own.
7:46
